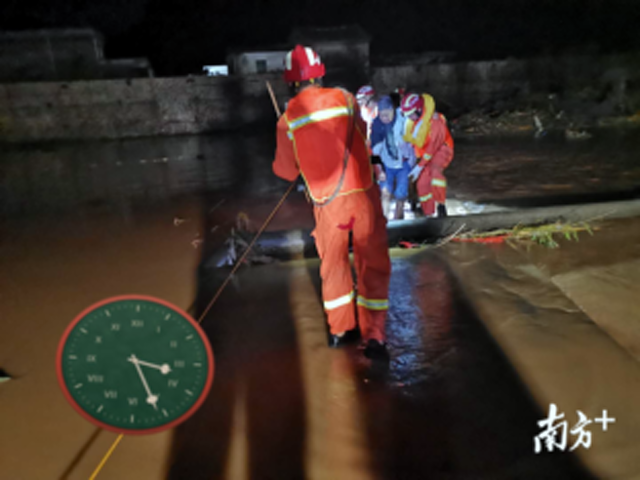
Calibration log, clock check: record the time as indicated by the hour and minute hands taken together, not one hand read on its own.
3:26
